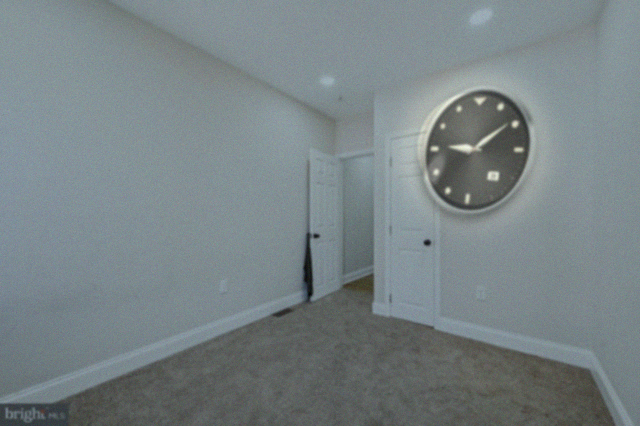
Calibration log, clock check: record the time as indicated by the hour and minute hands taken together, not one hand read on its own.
9:09
